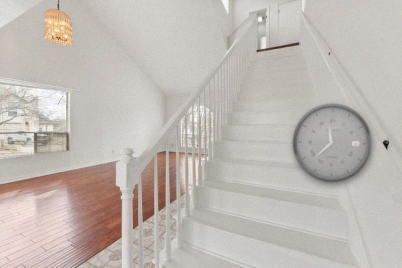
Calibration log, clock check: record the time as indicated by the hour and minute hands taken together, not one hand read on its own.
11:38
